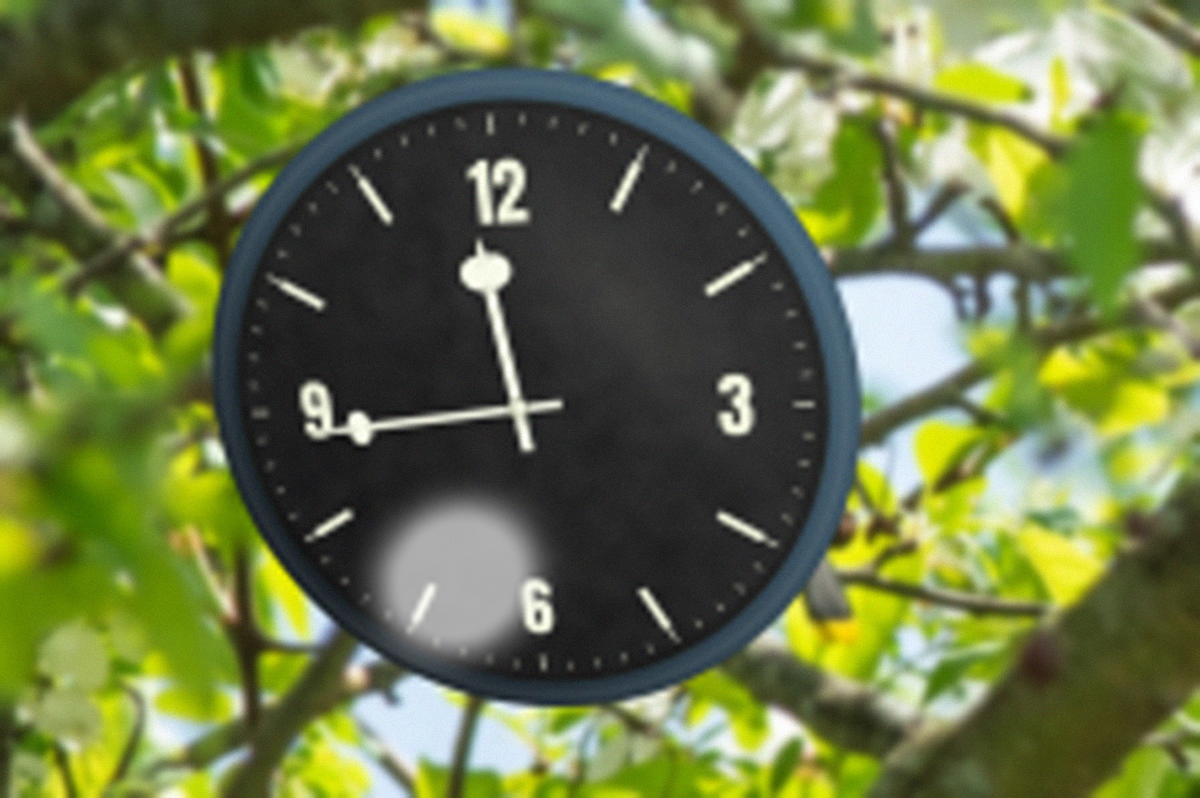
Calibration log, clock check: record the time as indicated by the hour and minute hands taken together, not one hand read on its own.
11:44
